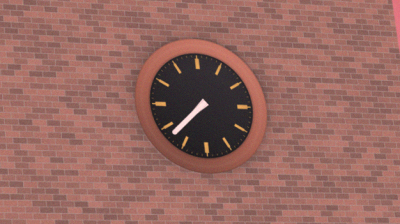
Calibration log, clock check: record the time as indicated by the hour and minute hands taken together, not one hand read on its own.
7:38
